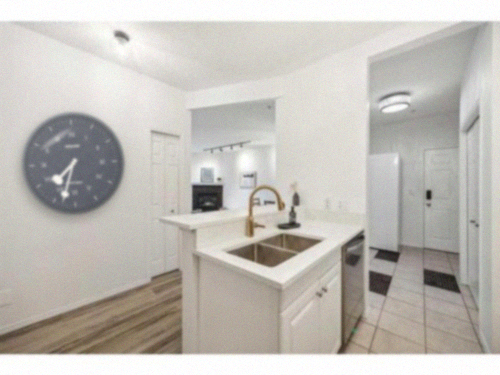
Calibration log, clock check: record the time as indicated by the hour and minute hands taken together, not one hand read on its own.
7:33
